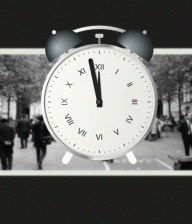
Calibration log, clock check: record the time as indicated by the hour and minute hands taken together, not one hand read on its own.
11:58
